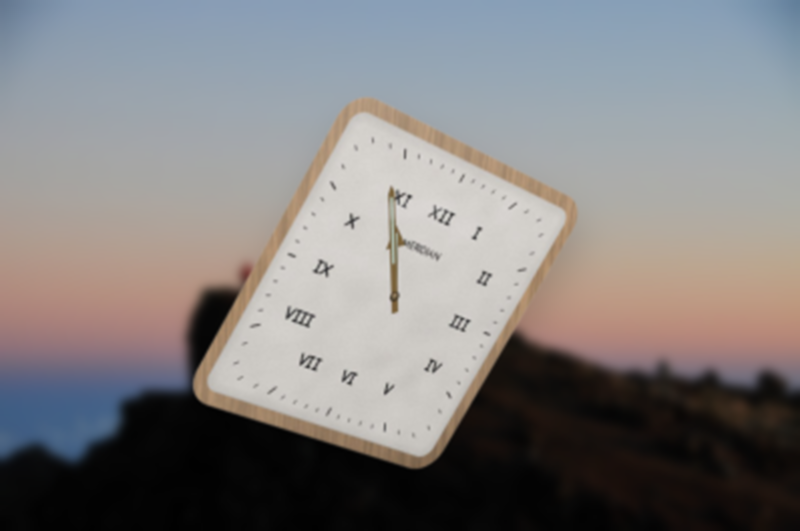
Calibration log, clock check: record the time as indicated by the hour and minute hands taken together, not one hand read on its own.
10:54
